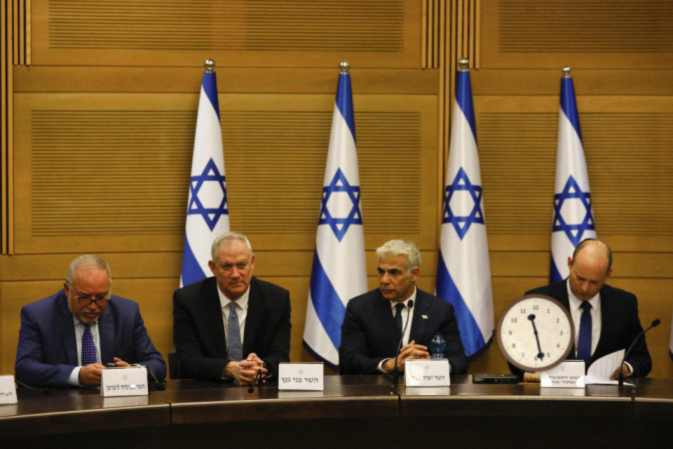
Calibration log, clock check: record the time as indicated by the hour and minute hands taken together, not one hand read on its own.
11:28
